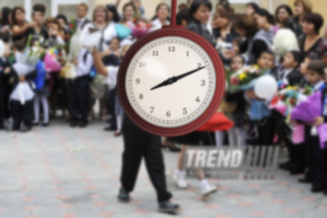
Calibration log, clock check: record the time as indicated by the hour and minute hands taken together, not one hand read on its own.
8:11
